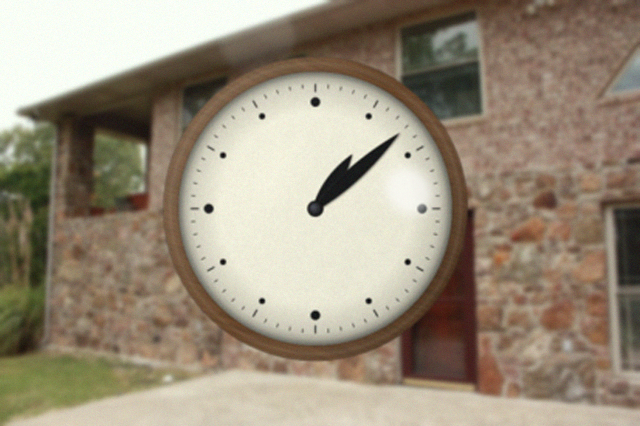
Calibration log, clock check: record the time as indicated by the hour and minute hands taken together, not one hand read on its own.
1:08
